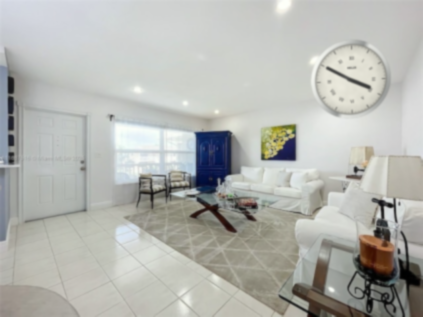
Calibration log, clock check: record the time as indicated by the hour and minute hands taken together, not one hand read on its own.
3:50
